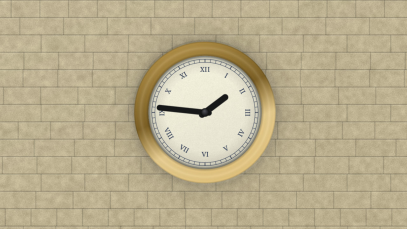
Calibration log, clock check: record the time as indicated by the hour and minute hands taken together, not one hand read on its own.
1:46
